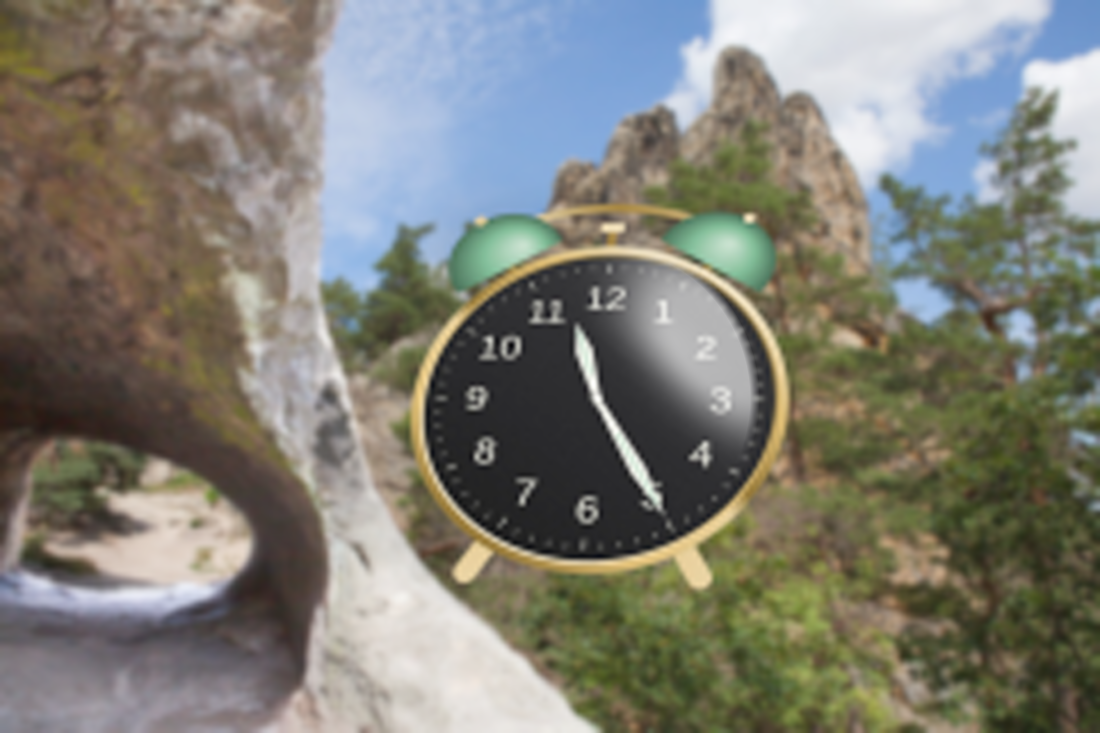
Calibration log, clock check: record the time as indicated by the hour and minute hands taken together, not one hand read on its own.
11:25
